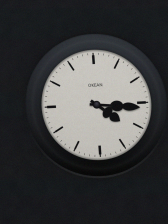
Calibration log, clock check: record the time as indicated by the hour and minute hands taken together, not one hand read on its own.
4:16
